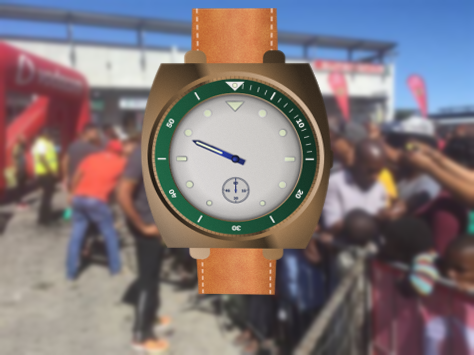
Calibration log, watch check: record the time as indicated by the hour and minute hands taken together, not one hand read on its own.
9:49
